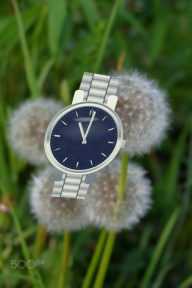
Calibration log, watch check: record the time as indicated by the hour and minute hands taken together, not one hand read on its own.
11:01
